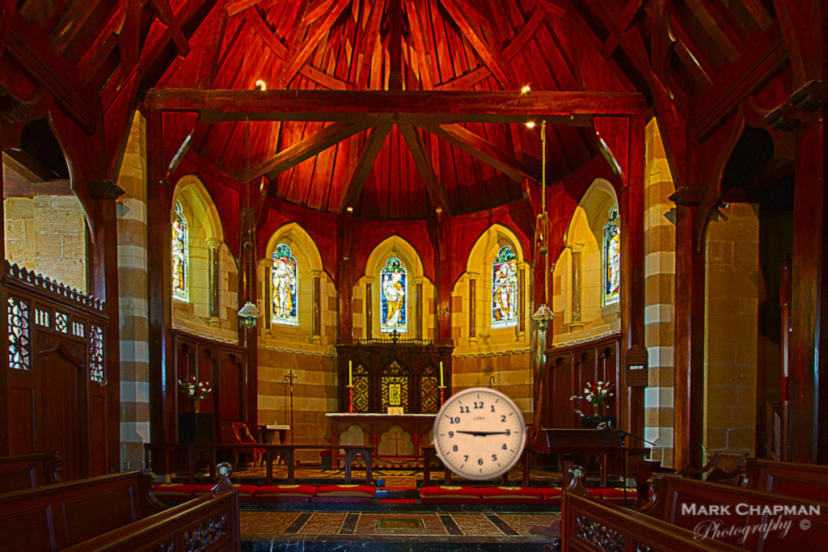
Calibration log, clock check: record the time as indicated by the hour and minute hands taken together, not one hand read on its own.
9:15
